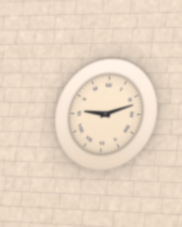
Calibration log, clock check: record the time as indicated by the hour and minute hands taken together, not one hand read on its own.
9:12
